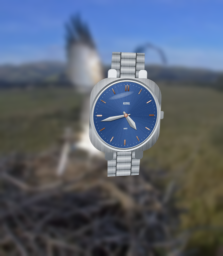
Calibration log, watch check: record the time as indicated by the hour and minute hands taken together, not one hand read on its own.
4:43
